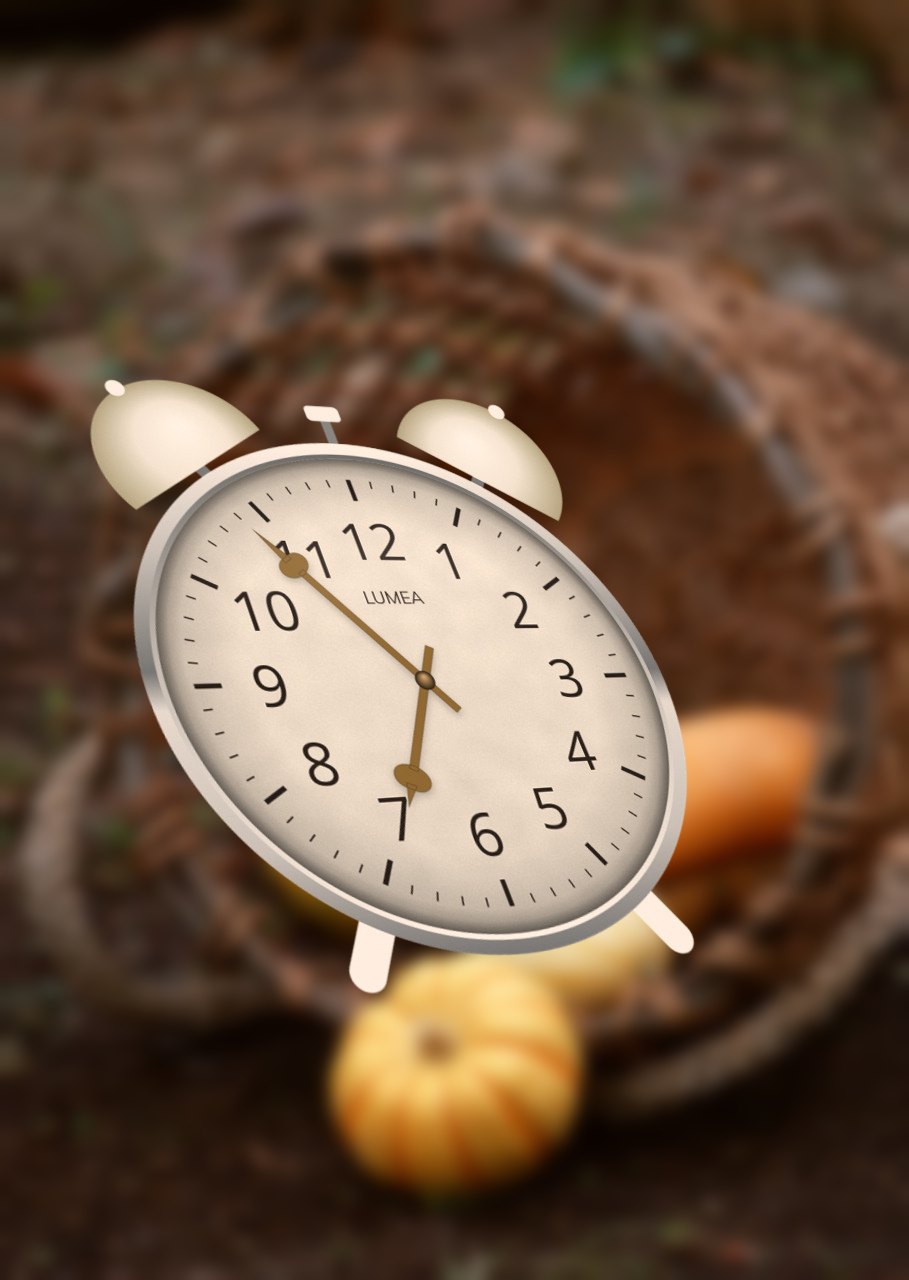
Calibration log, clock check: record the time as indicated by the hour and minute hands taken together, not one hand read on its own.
6:54
